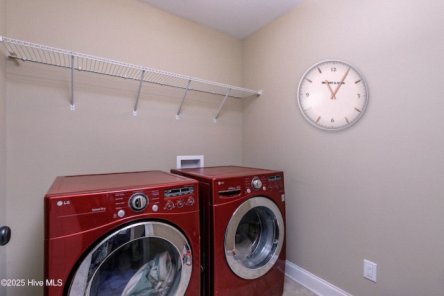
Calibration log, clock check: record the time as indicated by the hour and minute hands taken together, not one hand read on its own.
11:05
